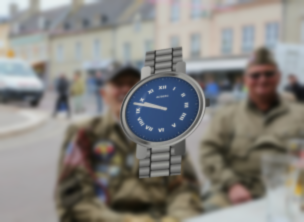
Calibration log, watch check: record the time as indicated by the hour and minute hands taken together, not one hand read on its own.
9:48
